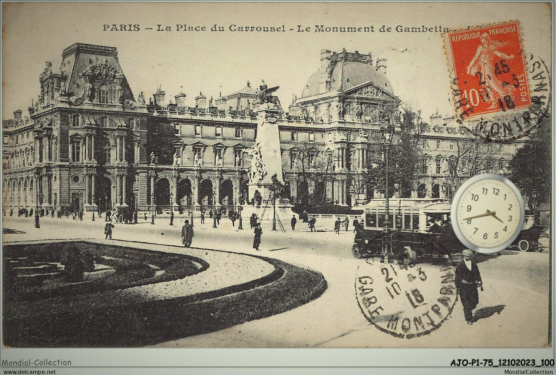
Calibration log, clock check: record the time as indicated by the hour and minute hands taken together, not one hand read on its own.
3:41
